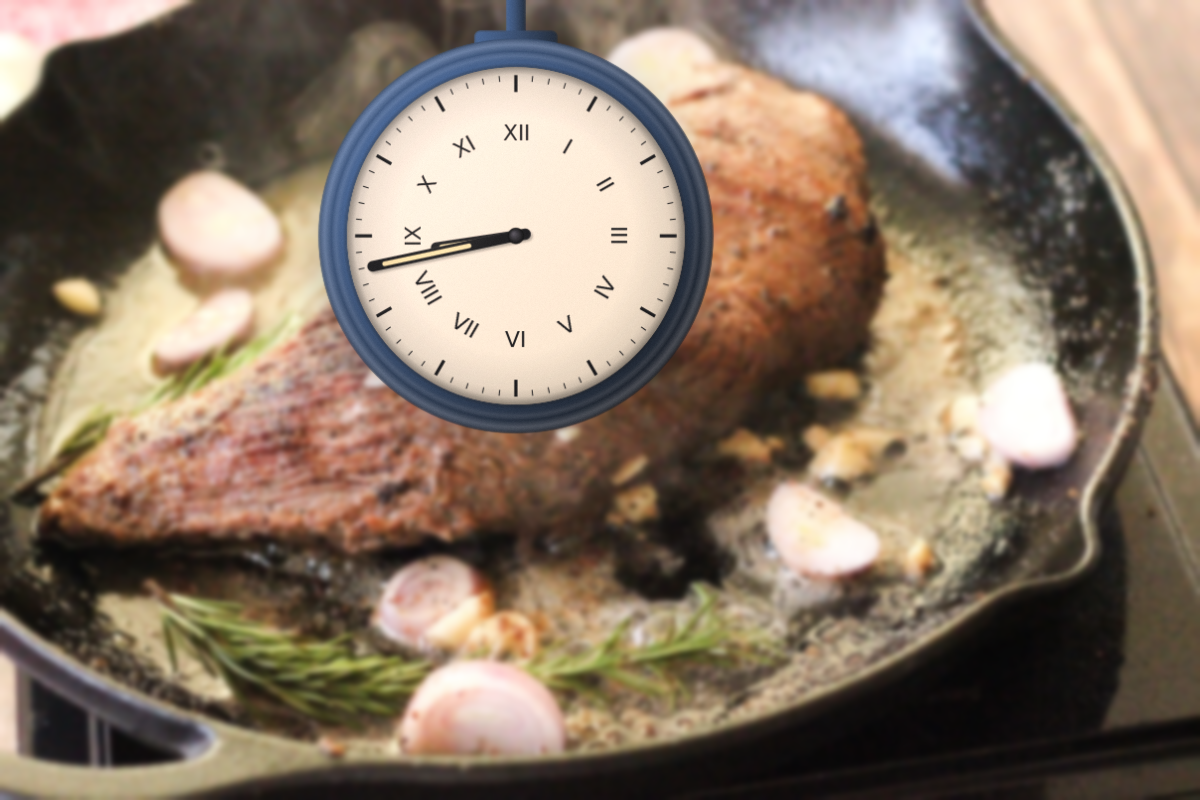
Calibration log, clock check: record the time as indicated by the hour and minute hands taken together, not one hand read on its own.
8:43
